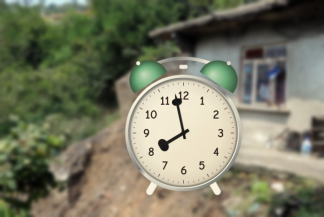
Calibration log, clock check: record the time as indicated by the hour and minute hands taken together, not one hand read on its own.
7:58
